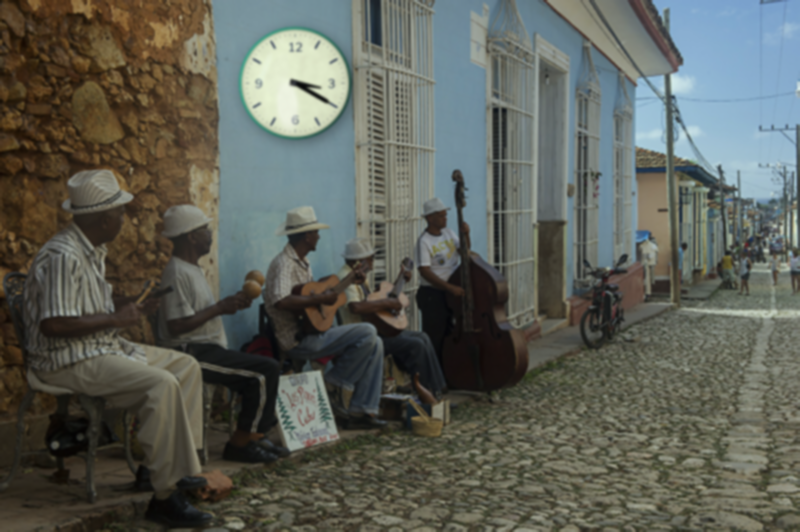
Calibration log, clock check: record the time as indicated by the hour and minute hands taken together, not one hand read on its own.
3:20
